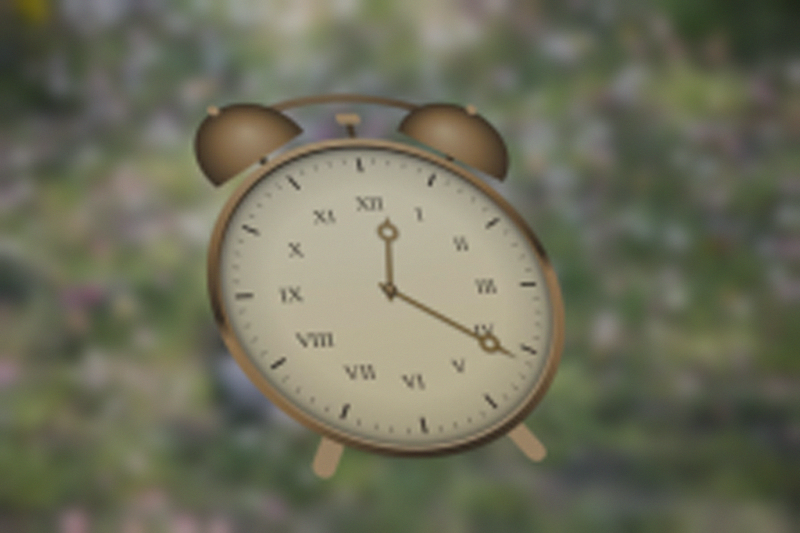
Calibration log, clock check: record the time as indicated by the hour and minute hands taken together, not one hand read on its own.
12:21
